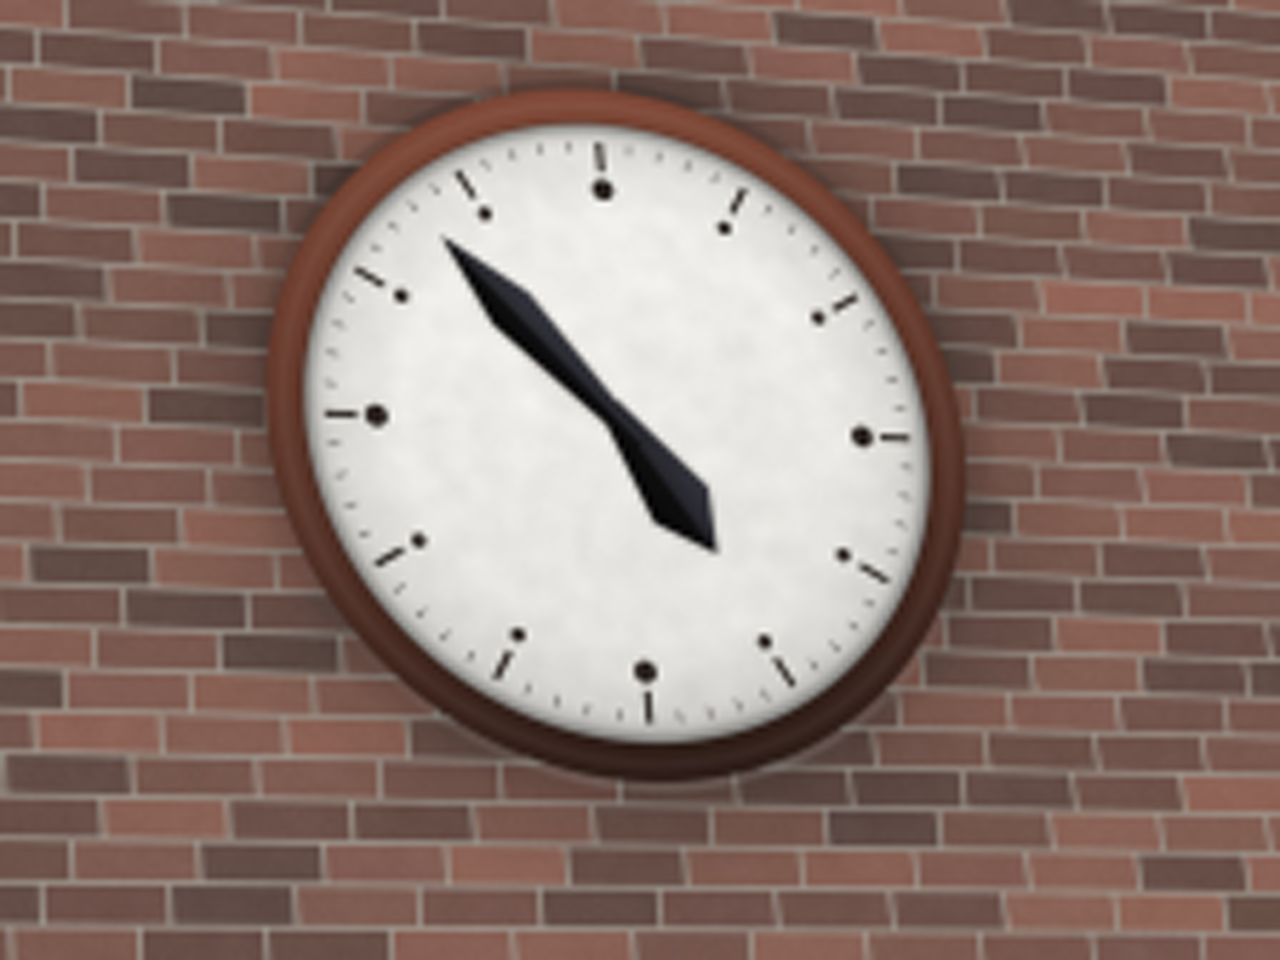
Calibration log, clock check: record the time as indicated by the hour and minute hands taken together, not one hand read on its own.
4:53
